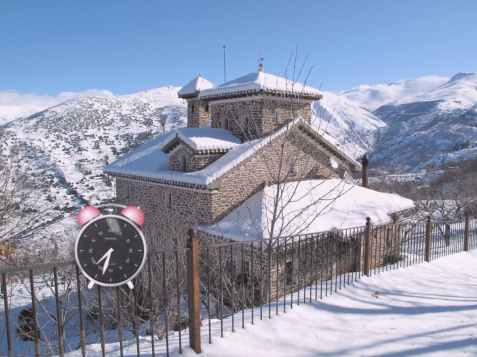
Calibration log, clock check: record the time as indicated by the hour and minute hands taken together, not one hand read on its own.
7:33
